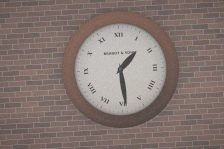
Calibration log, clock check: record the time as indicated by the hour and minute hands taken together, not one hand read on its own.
1:29
